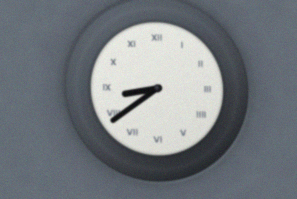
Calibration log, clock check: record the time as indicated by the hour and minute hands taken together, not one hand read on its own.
8:39
